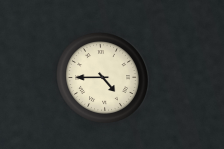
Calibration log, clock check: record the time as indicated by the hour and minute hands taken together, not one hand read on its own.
4:45
